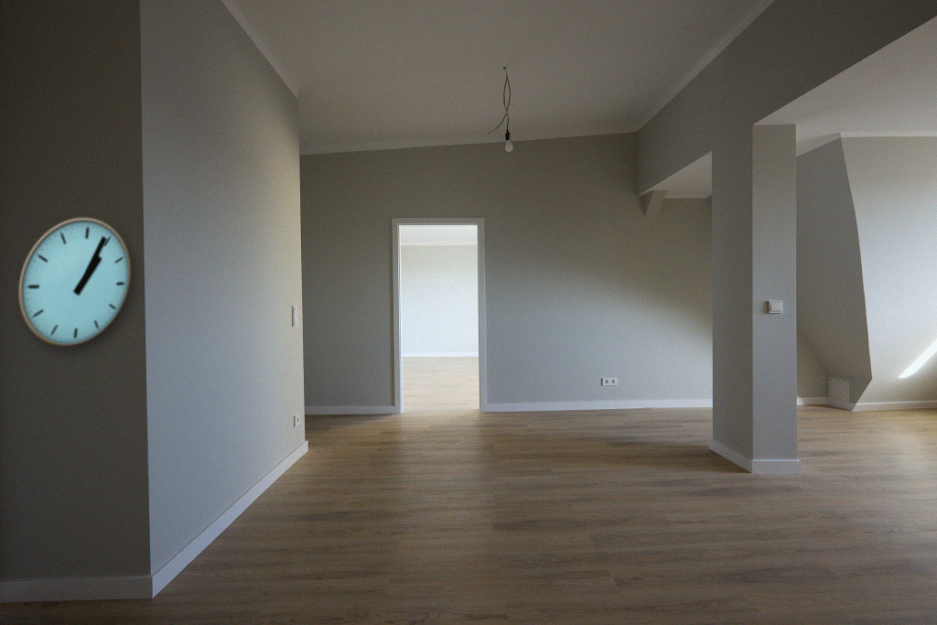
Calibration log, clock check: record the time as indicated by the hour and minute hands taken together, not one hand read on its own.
1:04
